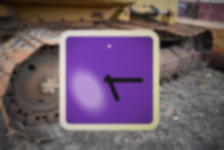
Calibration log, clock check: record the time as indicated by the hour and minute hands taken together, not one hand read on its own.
5:15
